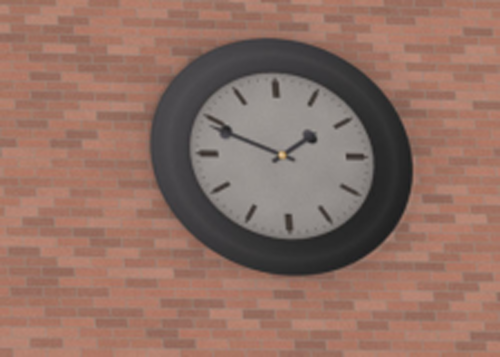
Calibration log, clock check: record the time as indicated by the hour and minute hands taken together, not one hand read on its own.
1:49
